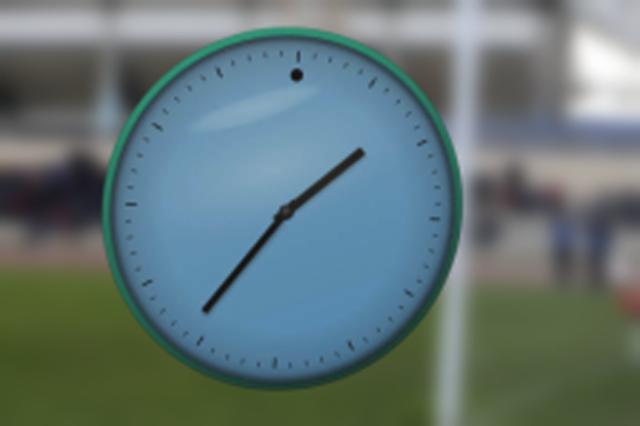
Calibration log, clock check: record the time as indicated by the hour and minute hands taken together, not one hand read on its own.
1:36
